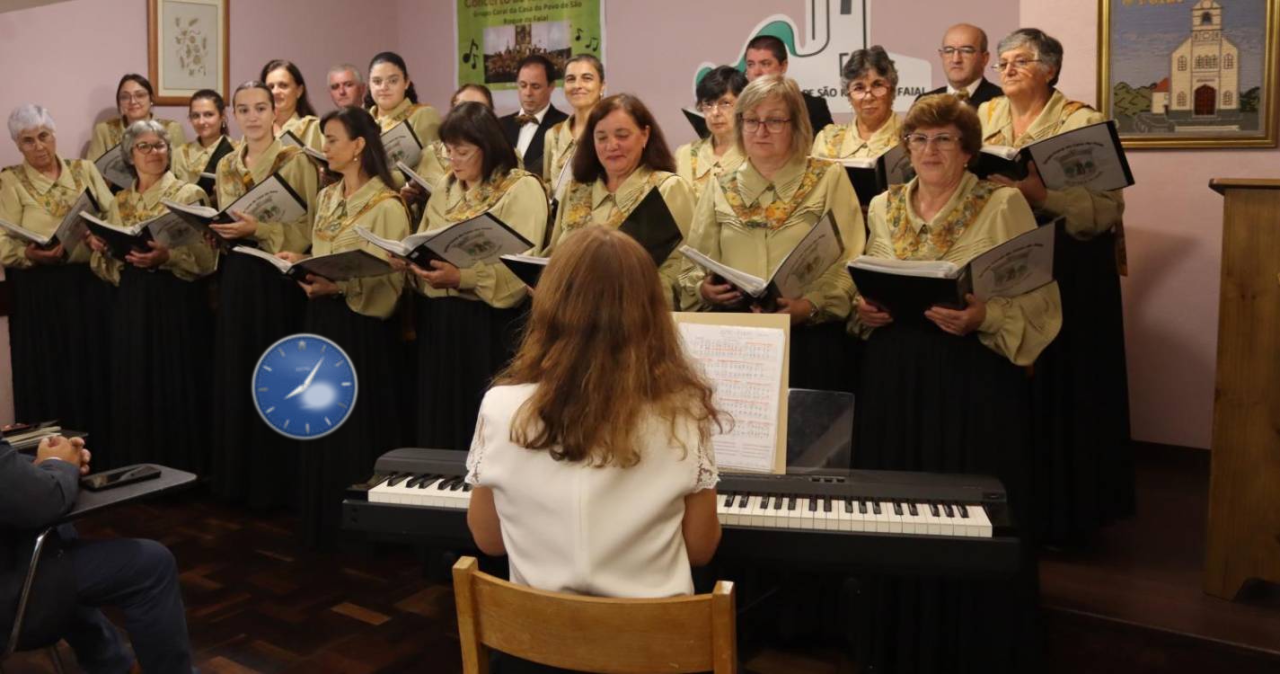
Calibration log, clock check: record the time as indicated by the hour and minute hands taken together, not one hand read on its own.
8:06
